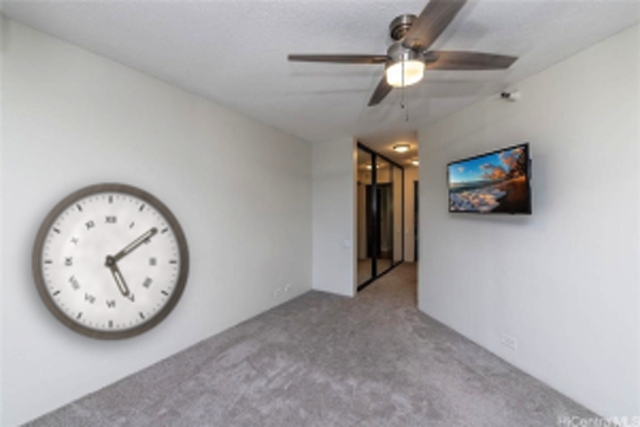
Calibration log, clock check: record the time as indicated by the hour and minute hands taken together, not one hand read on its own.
5:09
